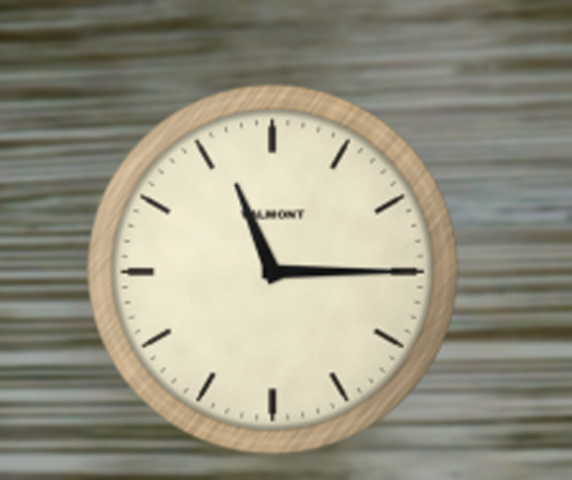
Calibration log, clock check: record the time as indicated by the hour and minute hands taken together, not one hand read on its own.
11:15
